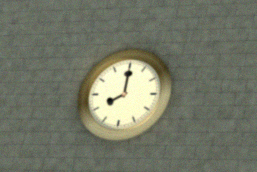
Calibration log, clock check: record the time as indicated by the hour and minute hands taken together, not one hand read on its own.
8:00
